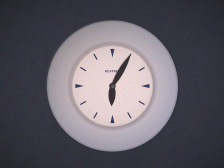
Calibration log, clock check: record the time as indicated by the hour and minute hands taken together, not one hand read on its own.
6:05
